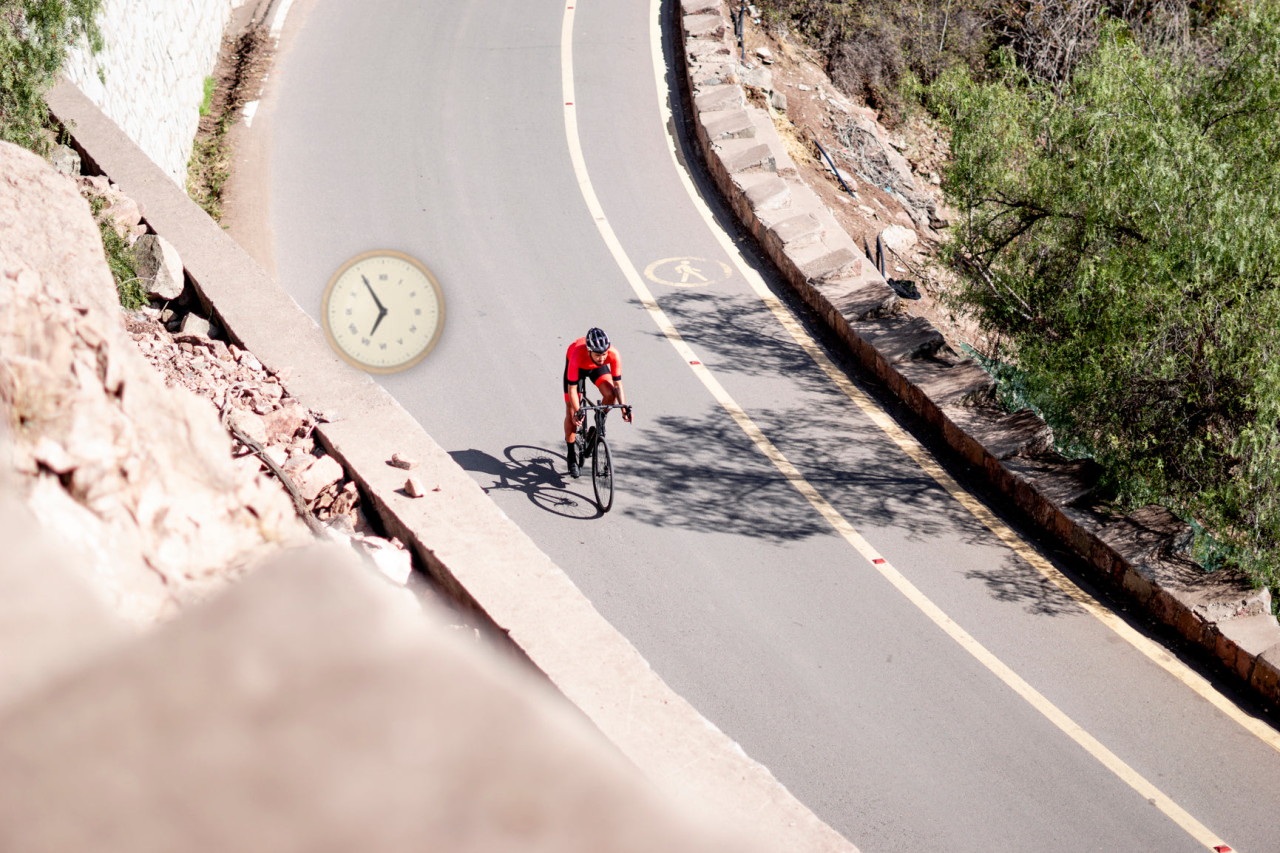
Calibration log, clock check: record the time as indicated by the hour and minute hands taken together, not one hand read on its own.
6:55
